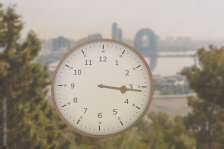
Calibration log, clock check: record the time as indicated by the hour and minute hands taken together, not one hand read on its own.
3:16
